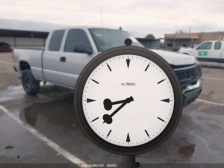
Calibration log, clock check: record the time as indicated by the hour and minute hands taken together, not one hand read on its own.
8:38
